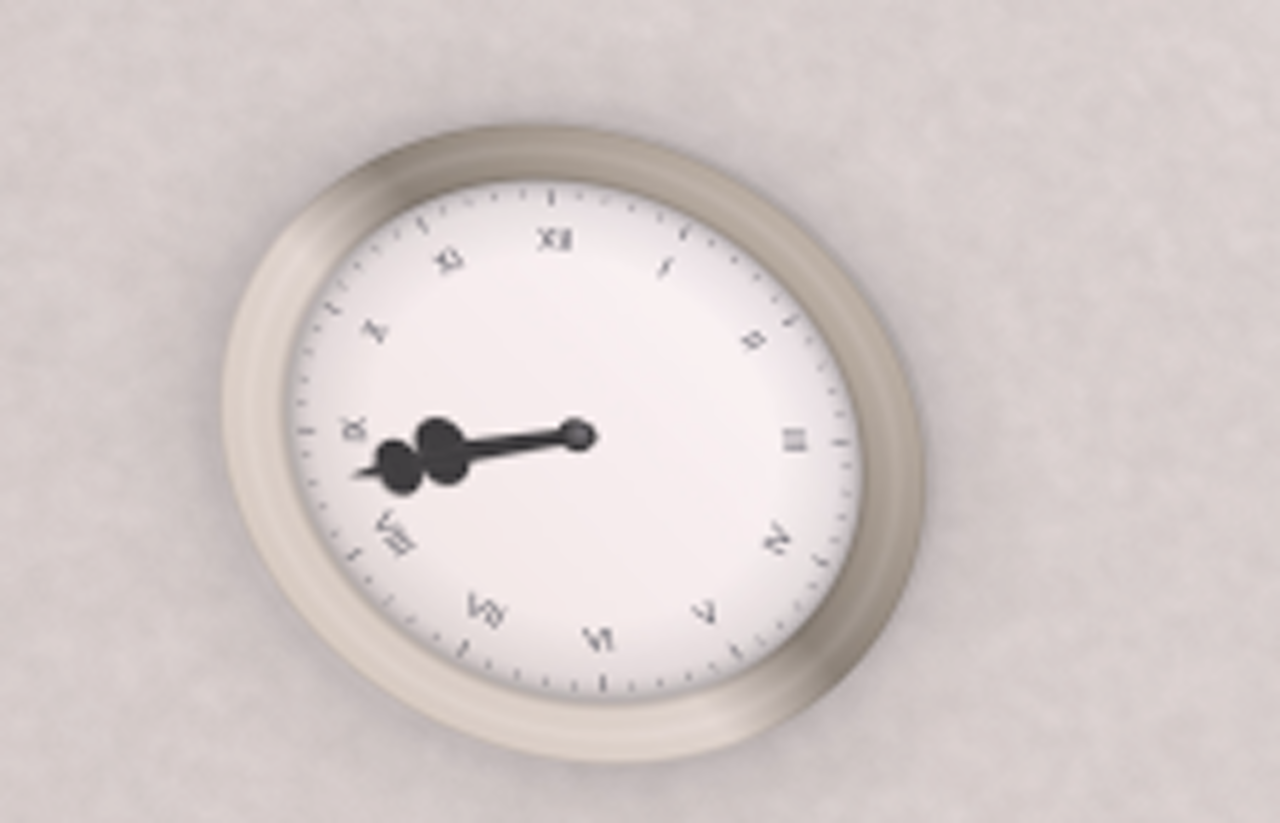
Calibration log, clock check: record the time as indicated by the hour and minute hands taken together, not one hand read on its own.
8:43
